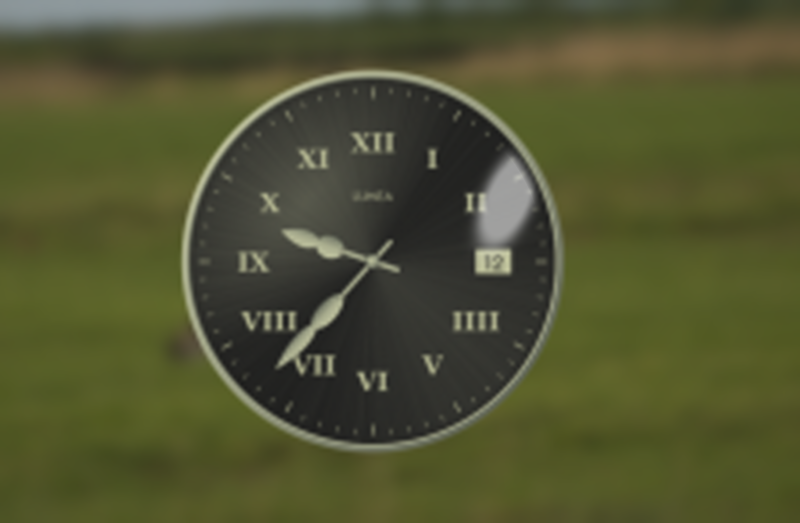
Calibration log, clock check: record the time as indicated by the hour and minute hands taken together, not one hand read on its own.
9:37
